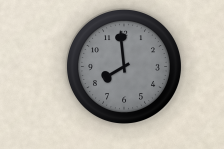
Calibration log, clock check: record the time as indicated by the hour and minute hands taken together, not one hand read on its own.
7:59
